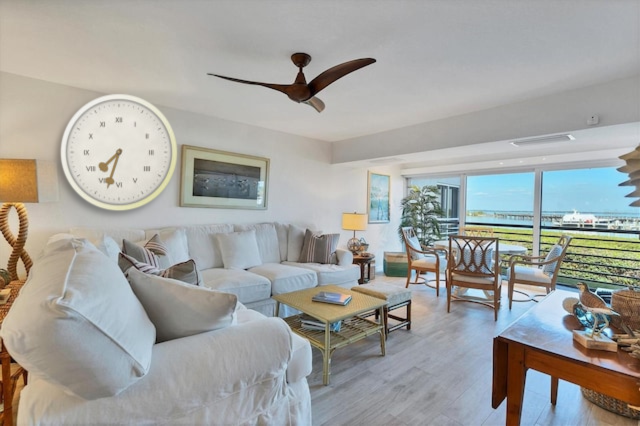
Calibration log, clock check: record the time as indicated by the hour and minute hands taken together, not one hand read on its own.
7:33
